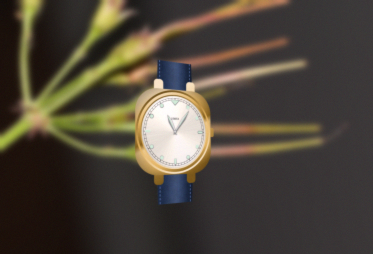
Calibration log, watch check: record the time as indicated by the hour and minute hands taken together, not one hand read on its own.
11:06
